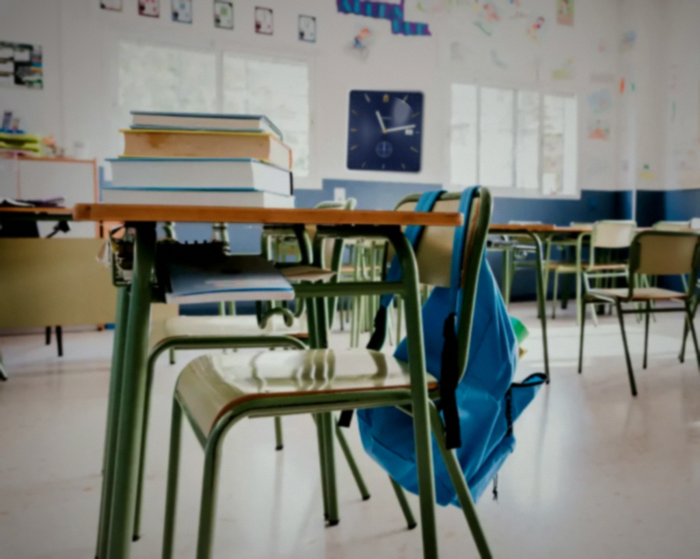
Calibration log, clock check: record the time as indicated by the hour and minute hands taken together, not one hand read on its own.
11:13
